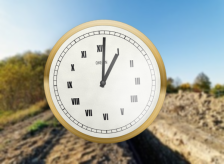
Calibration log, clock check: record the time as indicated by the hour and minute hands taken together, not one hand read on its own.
1:01
